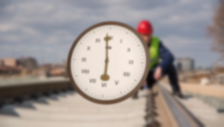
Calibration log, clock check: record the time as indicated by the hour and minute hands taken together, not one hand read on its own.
5:59
